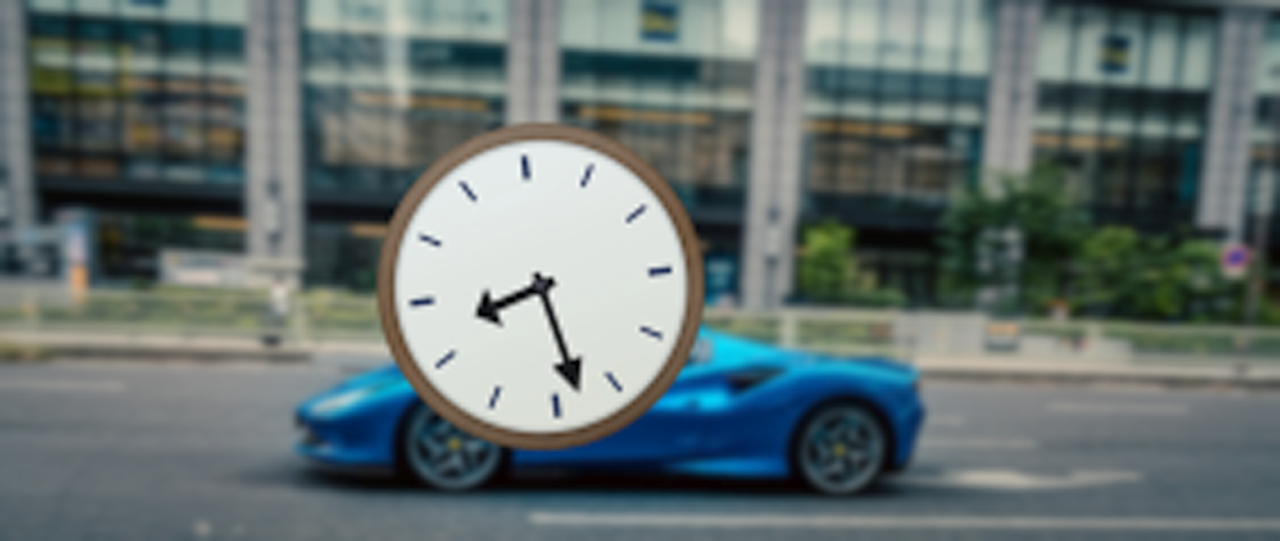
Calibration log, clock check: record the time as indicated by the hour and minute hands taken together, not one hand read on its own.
8:28
